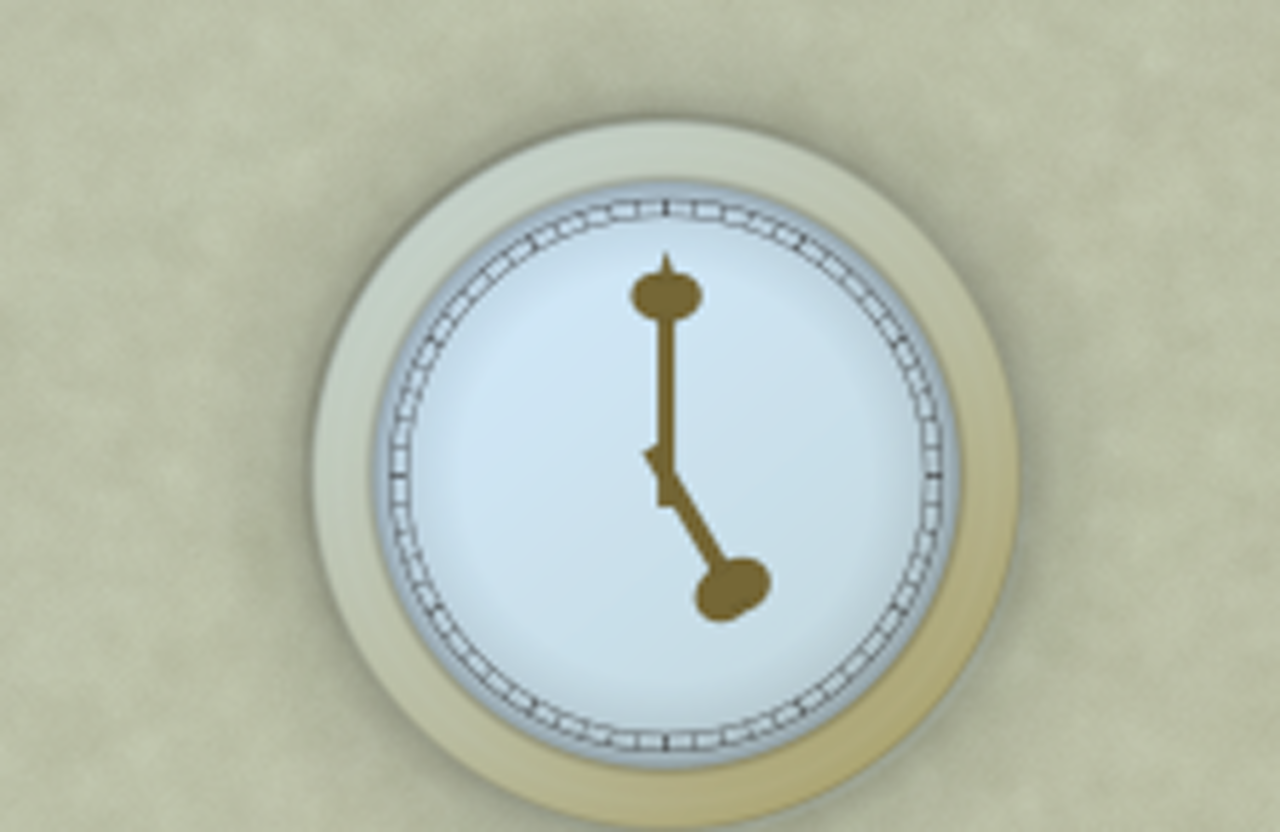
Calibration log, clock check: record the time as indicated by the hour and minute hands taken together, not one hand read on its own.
5:00
